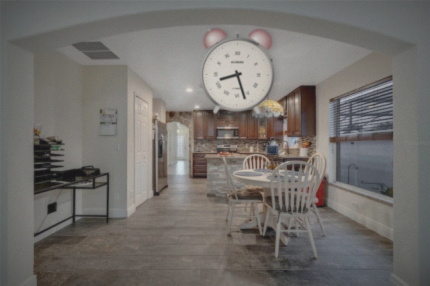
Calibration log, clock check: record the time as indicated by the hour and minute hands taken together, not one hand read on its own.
8:27
